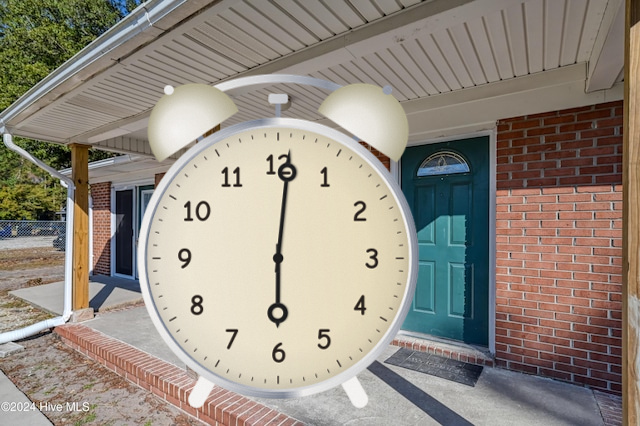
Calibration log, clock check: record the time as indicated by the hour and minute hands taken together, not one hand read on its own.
6:01
